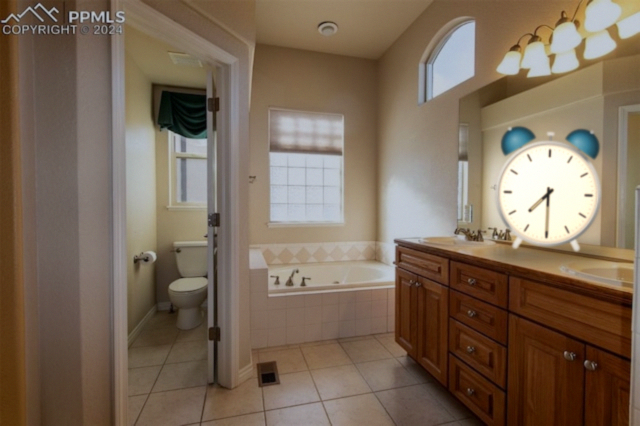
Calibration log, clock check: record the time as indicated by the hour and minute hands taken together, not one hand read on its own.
7:30
